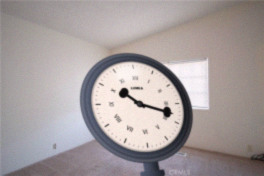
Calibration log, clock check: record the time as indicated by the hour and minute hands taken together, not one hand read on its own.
10:18
